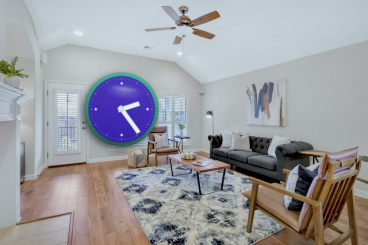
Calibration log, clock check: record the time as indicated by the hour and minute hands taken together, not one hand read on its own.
2:24
